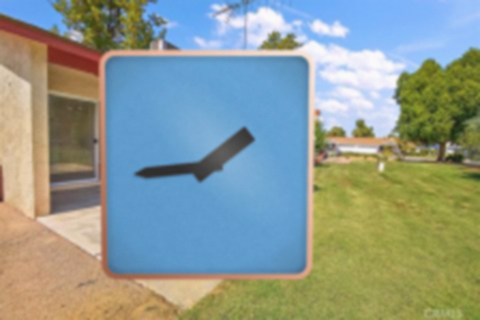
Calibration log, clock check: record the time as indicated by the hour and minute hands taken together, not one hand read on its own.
1:44
